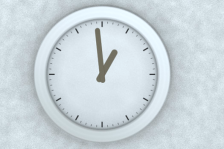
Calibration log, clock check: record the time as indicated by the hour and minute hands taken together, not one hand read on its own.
12:59
